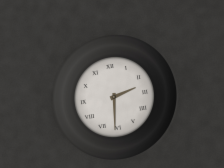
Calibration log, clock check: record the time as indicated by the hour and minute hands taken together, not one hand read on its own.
2:31
